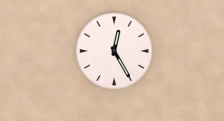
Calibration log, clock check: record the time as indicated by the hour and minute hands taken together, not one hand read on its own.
12:25
